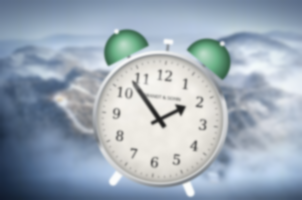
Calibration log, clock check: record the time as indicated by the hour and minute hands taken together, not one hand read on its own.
1:53
